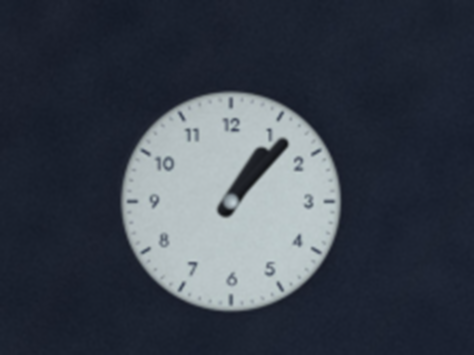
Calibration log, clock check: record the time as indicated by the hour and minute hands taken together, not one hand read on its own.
1:07
